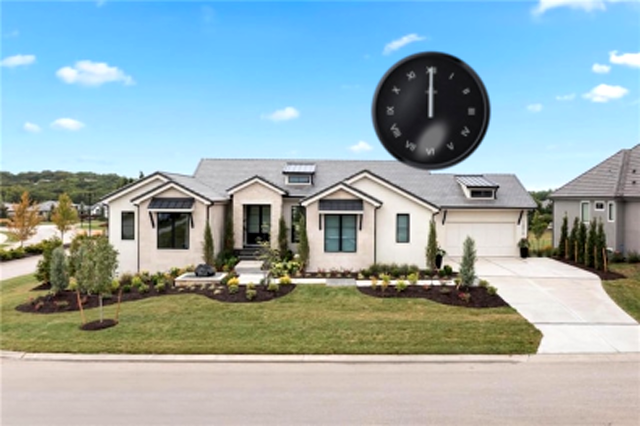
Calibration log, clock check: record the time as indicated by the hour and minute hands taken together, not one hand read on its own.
12:00
